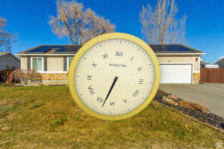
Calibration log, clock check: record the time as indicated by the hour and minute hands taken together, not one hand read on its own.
6:33
